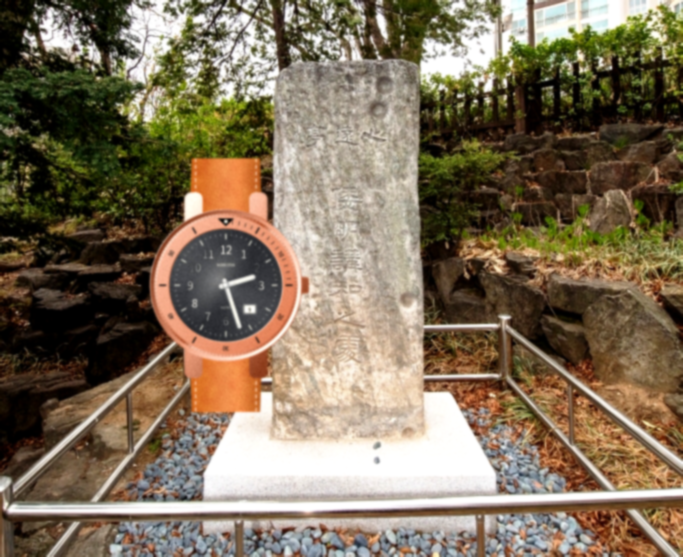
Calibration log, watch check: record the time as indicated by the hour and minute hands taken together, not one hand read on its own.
2:27
